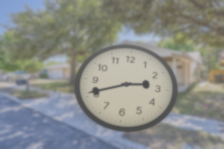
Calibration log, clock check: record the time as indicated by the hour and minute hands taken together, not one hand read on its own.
2:41
